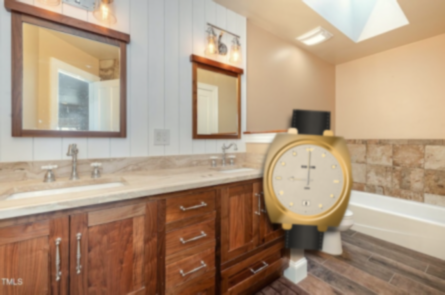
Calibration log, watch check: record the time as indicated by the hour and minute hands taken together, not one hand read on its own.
9:00
